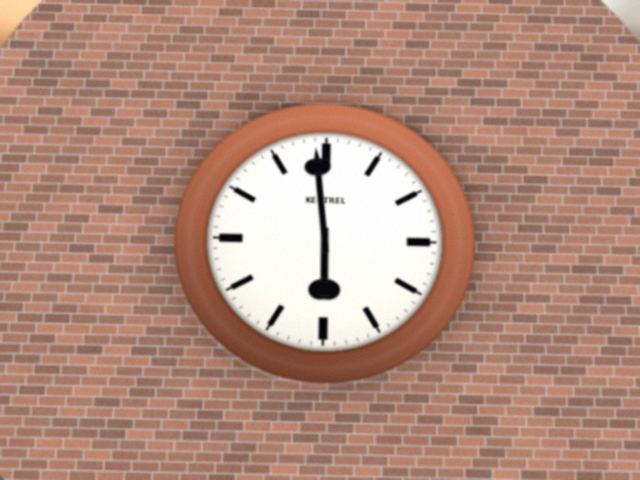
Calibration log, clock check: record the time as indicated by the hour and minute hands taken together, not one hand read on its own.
5:59
